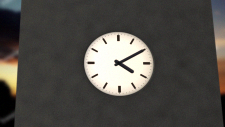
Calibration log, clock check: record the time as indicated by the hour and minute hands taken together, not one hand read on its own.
4:10
